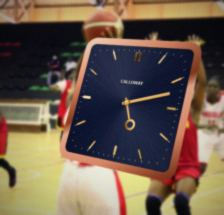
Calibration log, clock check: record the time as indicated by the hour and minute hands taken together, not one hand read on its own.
5:12
